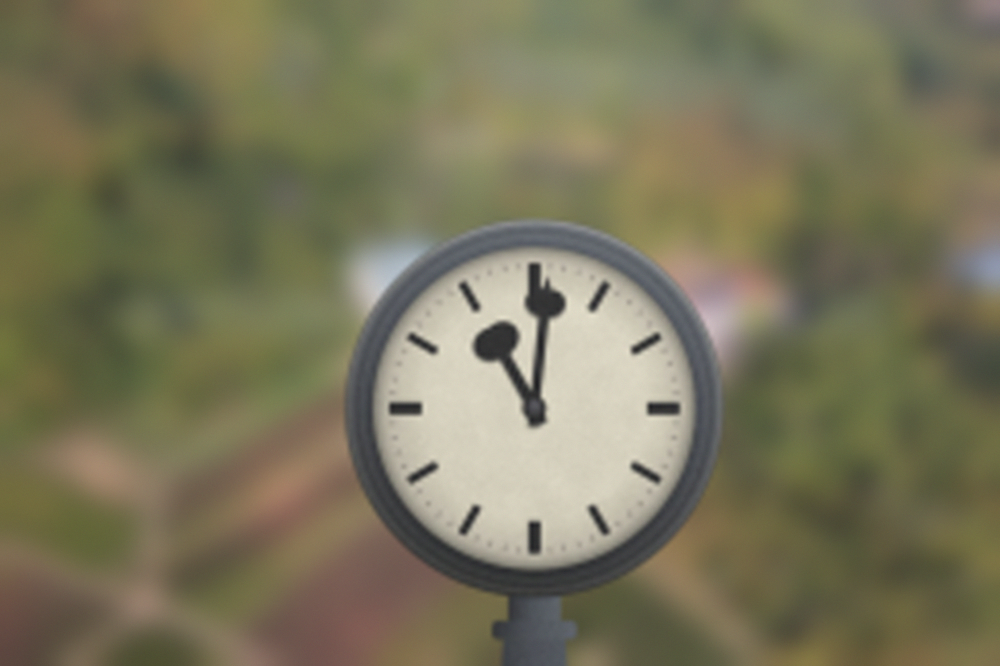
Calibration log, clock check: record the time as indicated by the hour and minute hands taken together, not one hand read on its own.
11:01
